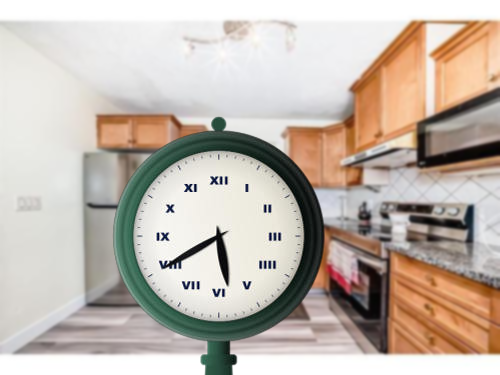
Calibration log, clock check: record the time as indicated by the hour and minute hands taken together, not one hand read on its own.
5:40
